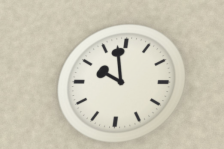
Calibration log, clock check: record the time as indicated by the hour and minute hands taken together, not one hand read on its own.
9:58
